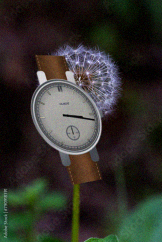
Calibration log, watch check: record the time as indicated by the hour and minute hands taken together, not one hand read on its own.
3:17
